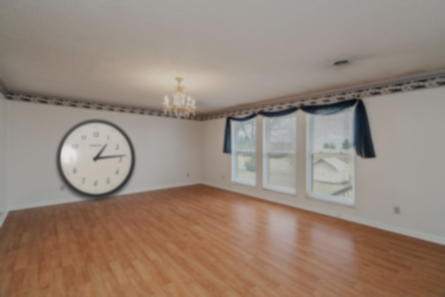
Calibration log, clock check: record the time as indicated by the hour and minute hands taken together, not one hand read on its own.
1:14
